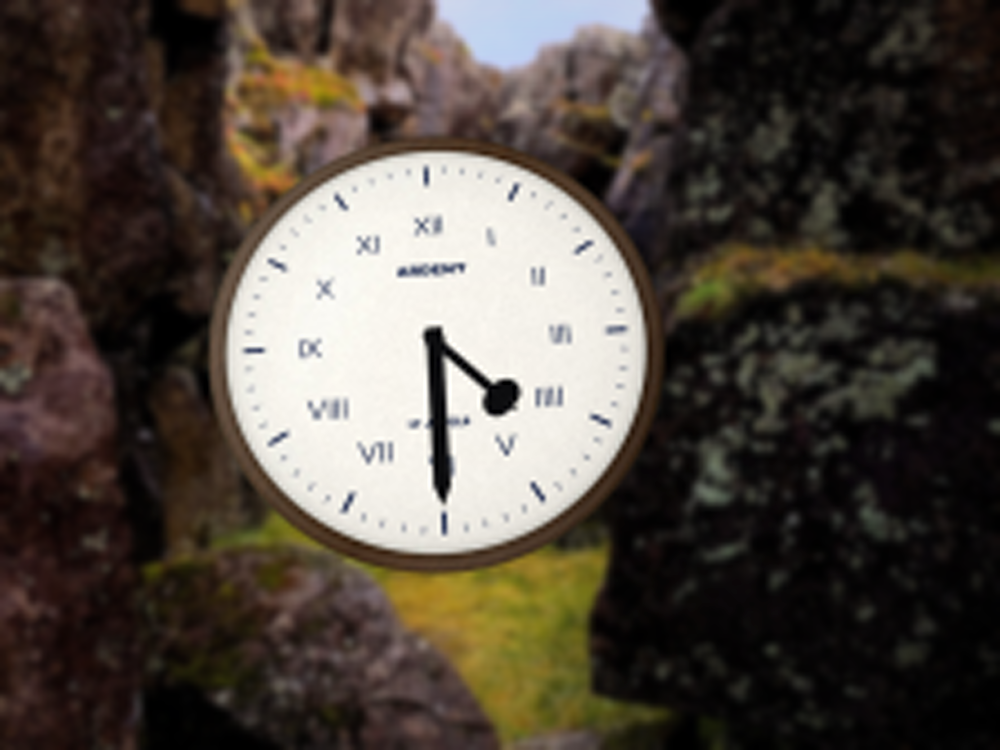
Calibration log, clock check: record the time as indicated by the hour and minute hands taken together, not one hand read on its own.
4:30
